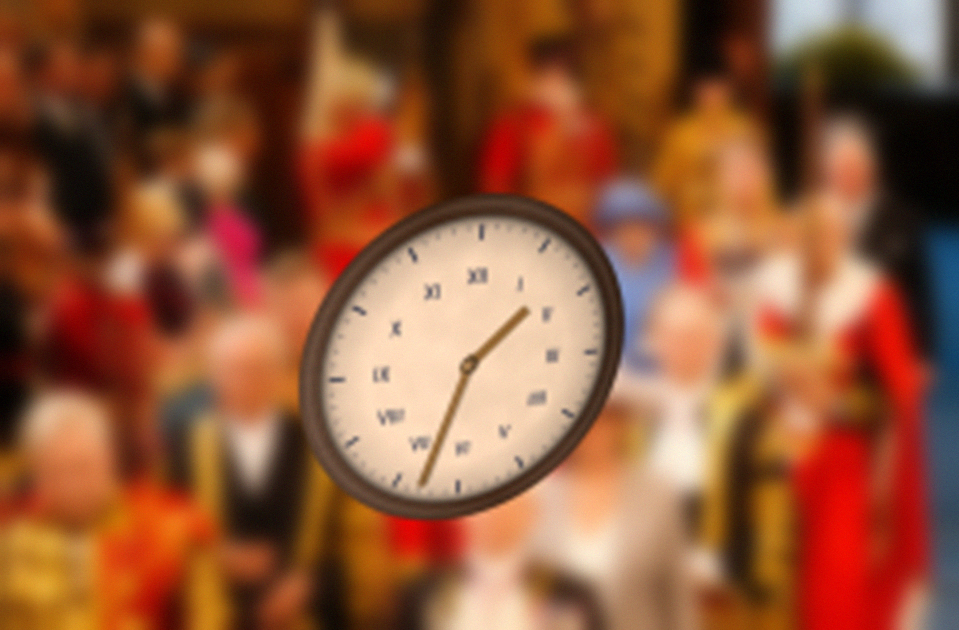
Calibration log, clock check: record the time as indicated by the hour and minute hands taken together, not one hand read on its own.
1:33
